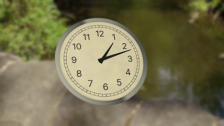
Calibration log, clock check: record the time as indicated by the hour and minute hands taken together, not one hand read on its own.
1:12
